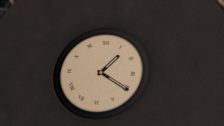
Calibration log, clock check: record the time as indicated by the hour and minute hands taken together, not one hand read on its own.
1:20
